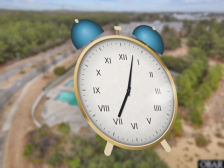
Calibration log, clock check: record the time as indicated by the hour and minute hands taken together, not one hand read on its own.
7:03
